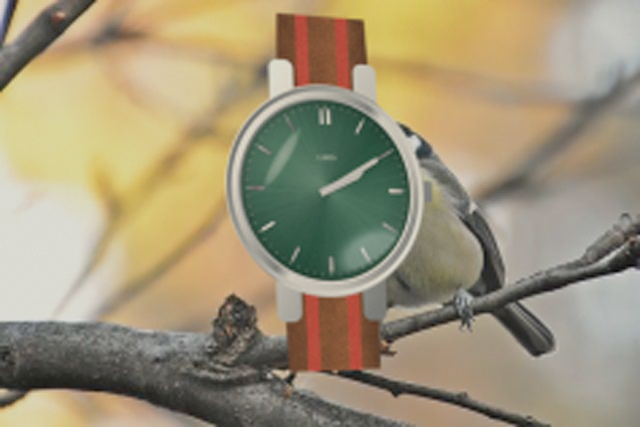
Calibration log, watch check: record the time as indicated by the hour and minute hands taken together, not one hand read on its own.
2:10
